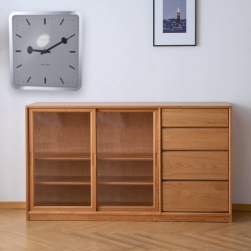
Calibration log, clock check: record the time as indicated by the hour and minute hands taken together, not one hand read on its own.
9:10
